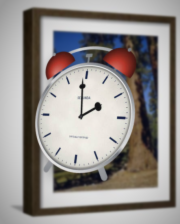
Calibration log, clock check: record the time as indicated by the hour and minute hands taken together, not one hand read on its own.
1:59
